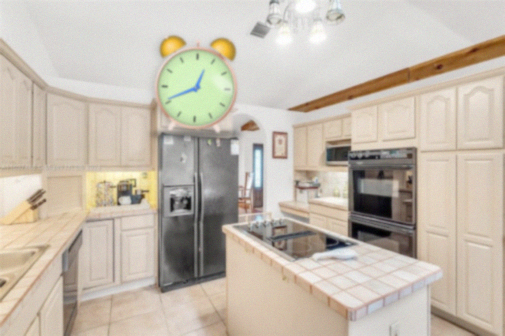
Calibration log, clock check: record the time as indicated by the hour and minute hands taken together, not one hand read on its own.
12:41
